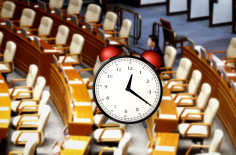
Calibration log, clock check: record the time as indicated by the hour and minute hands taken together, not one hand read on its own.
12:20
